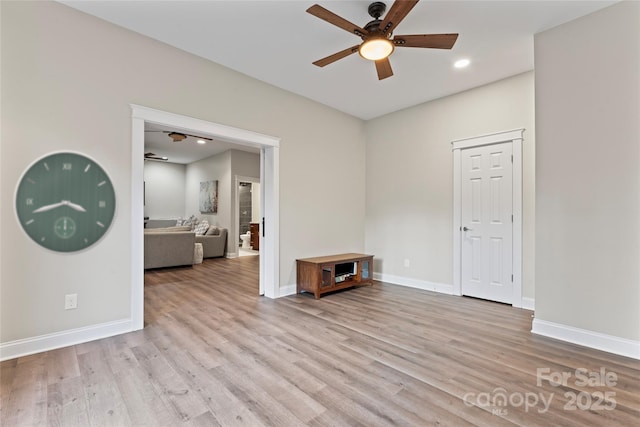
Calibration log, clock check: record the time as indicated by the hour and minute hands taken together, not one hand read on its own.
3:42
